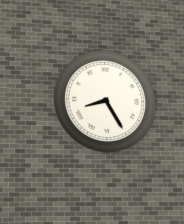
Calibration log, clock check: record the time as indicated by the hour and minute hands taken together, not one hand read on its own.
8:25
